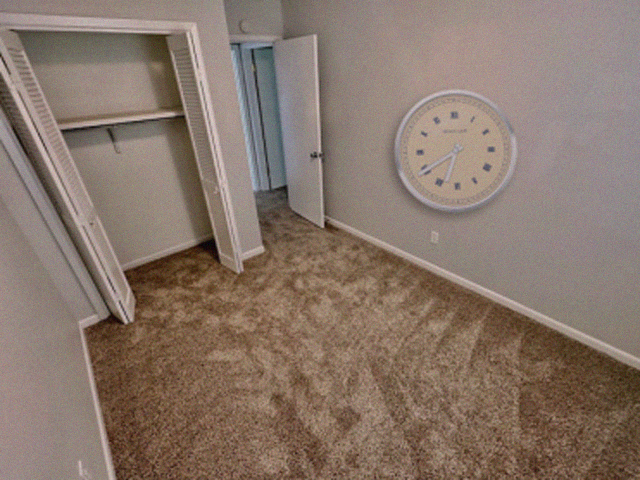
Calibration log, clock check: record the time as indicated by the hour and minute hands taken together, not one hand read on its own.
6:40
